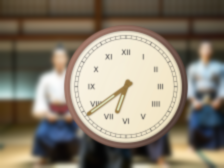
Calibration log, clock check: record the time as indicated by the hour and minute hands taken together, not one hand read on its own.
6:39
